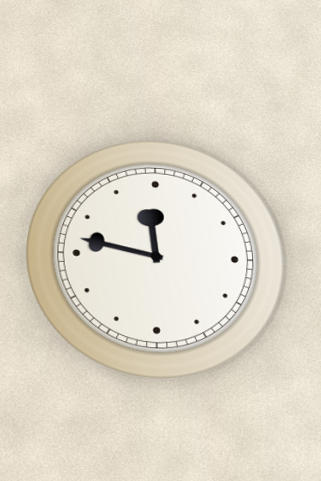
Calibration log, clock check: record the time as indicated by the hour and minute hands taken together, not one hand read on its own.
11:47
